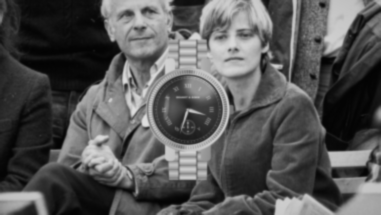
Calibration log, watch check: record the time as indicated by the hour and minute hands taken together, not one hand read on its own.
3:33
